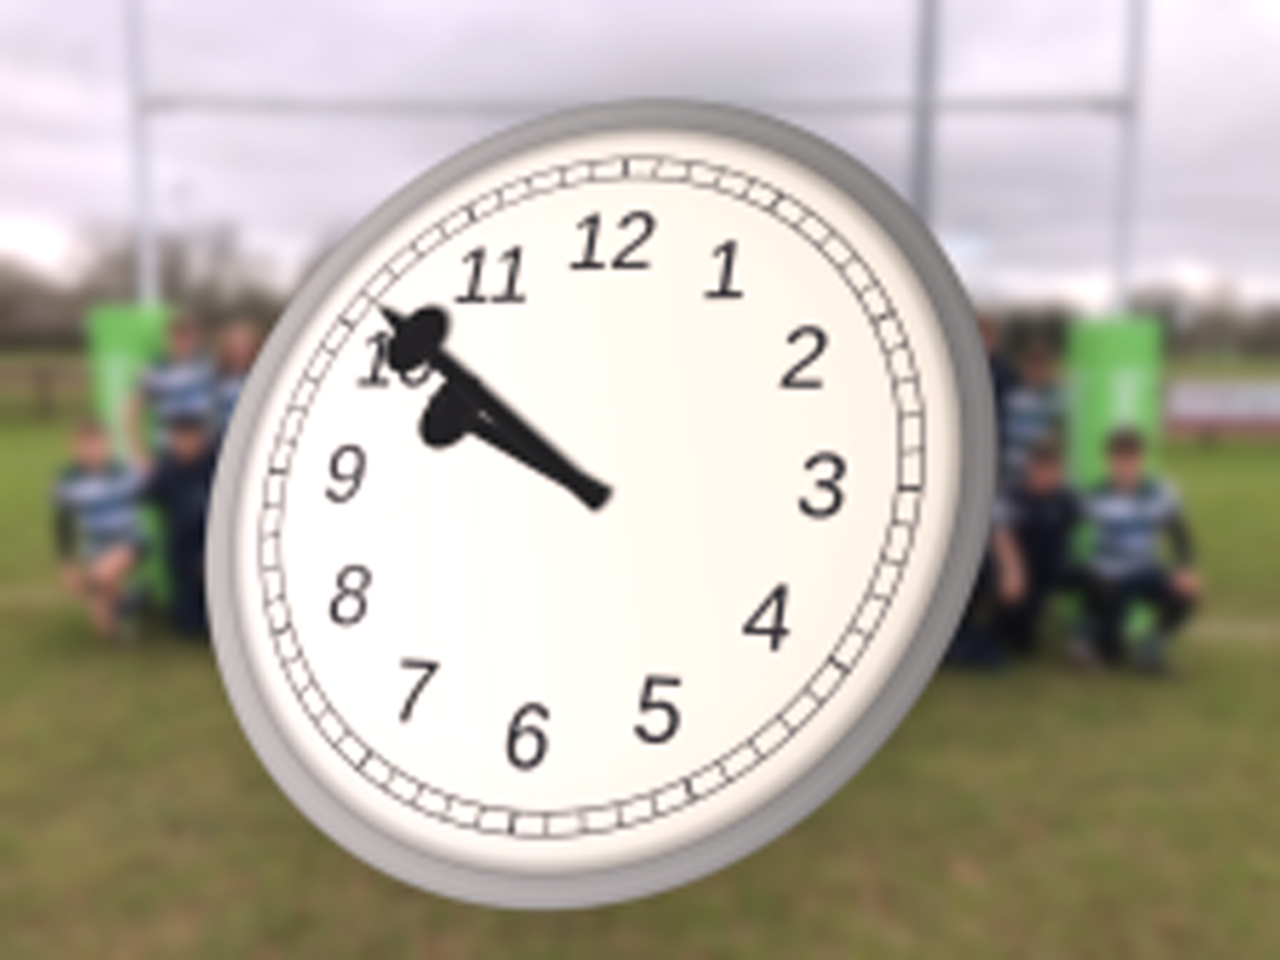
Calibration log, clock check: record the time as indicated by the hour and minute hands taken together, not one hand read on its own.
9:51
